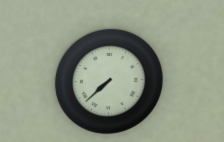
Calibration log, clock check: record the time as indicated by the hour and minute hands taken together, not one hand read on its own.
7:38
